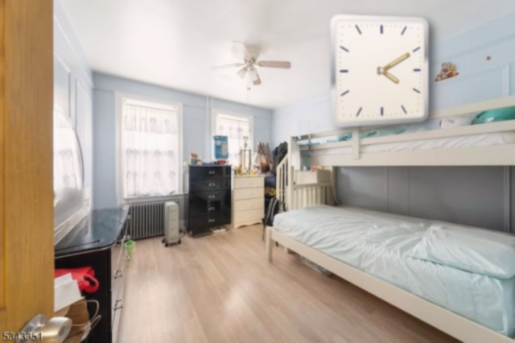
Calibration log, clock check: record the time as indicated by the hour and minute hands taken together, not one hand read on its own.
4:10
